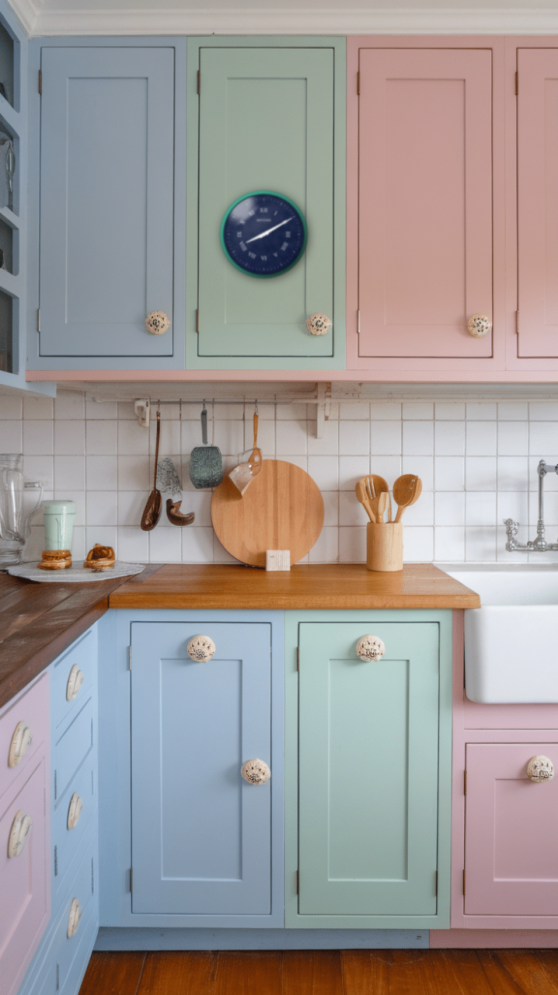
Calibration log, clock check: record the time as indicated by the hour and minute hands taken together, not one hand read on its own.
8:10
